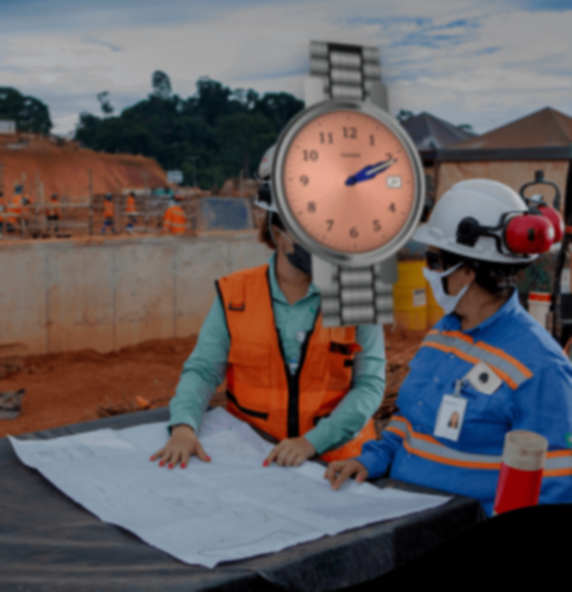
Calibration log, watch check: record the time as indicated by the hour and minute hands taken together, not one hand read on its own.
2:11
